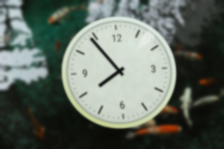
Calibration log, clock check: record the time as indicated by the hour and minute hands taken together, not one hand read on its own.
7:54
